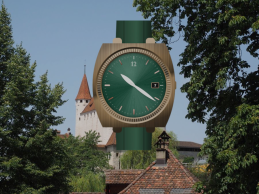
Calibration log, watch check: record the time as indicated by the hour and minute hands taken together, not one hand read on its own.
10:21
